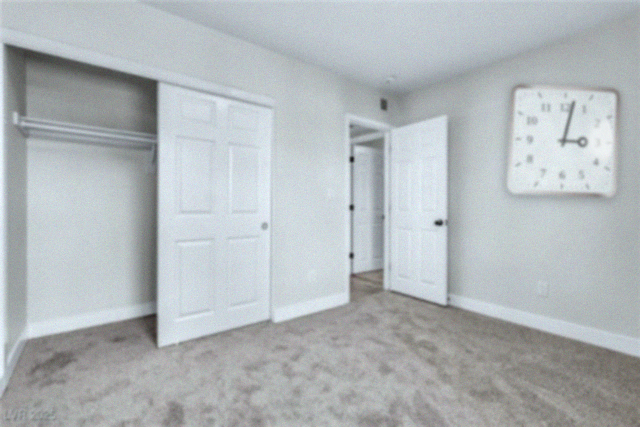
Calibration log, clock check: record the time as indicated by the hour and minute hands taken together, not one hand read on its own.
3:02
